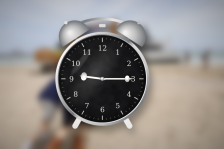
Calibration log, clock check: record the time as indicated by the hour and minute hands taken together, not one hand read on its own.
9:15
